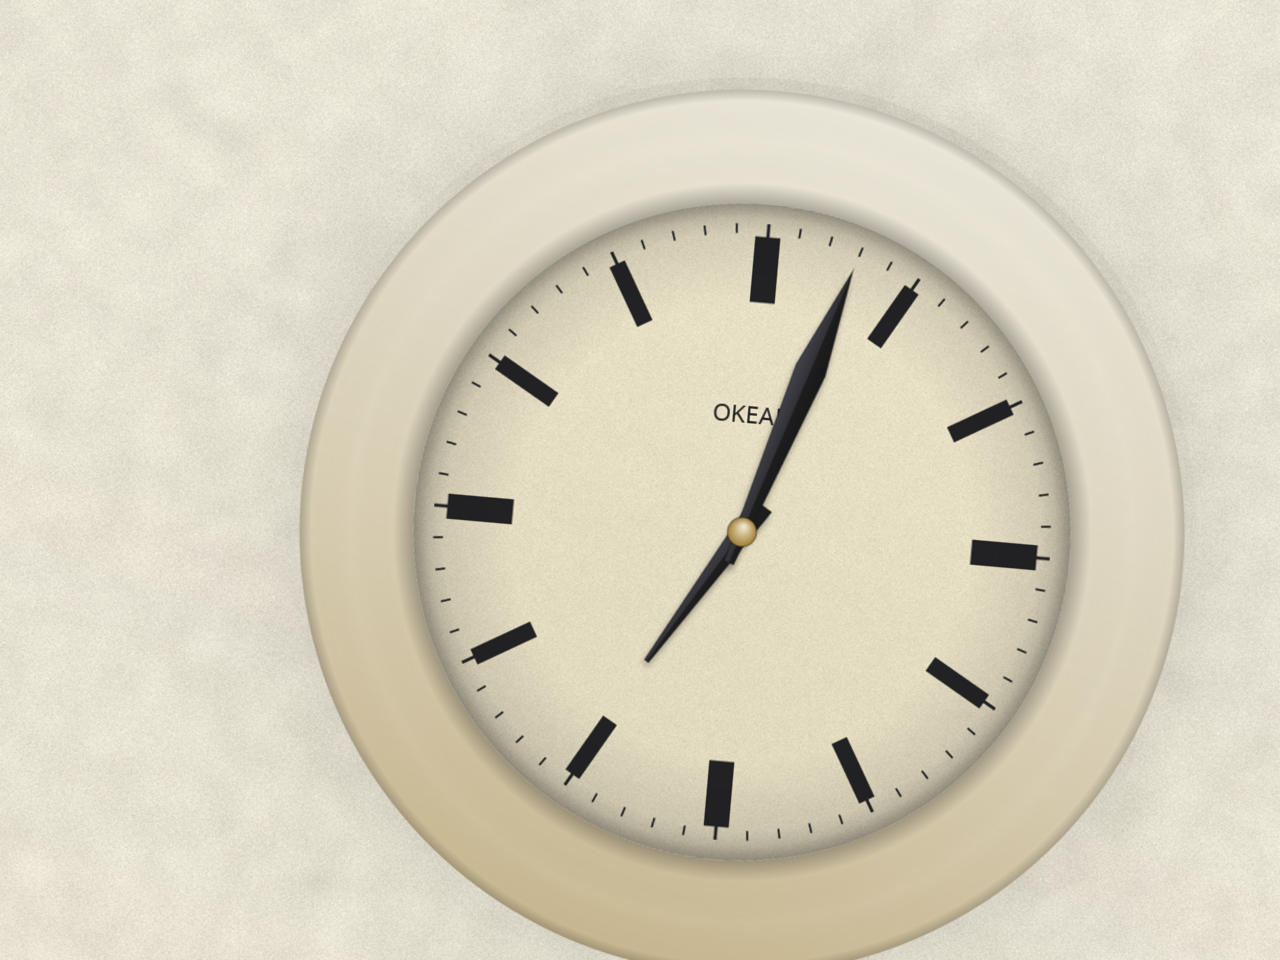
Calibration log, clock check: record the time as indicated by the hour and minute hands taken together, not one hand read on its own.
7:03
